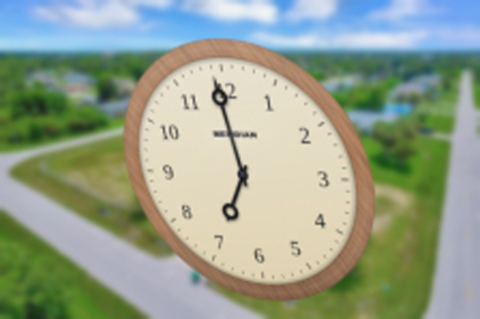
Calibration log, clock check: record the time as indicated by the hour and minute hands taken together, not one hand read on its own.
6:59
